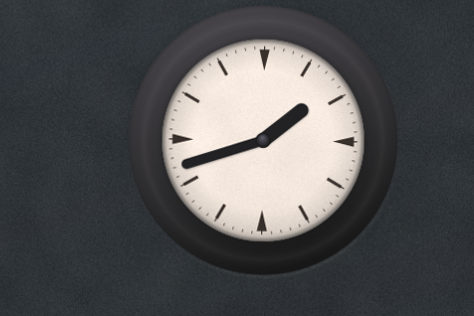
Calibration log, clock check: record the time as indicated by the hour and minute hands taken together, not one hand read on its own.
1:42
